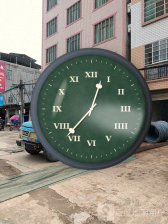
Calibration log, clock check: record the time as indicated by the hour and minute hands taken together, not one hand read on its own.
12:37
